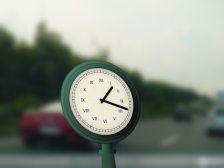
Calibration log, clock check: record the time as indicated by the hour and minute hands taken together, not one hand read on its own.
1:18
